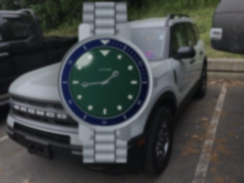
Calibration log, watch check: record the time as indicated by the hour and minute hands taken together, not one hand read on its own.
1:44
